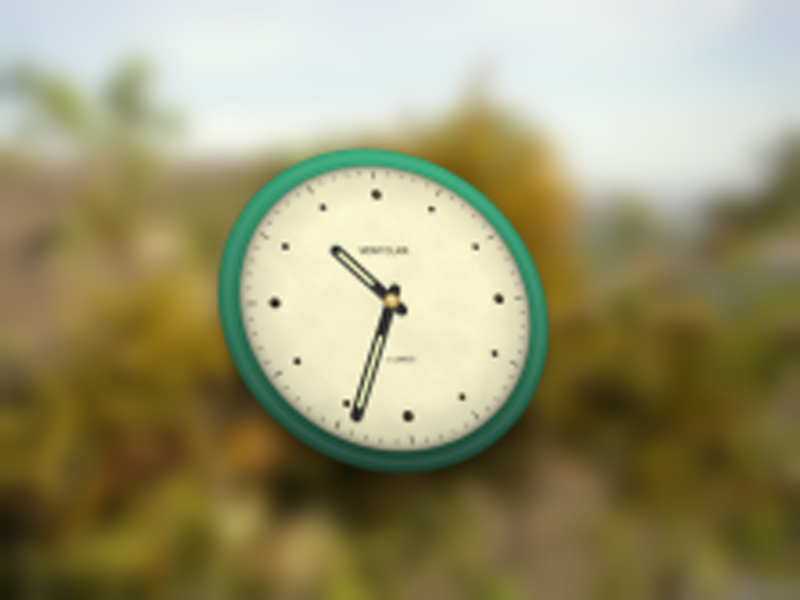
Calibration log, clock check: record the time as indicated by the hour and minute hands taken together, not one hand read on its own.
10:34
